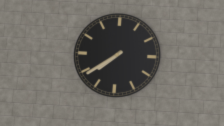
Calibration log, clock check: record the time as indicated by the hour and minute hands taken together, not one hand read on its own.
7:39
